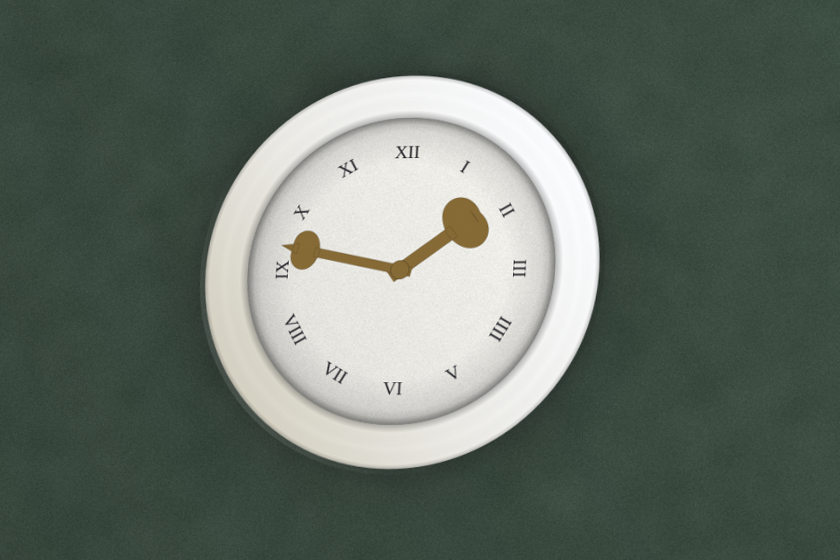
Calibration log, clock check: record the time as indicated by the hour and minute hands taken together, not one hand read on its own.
1:47
